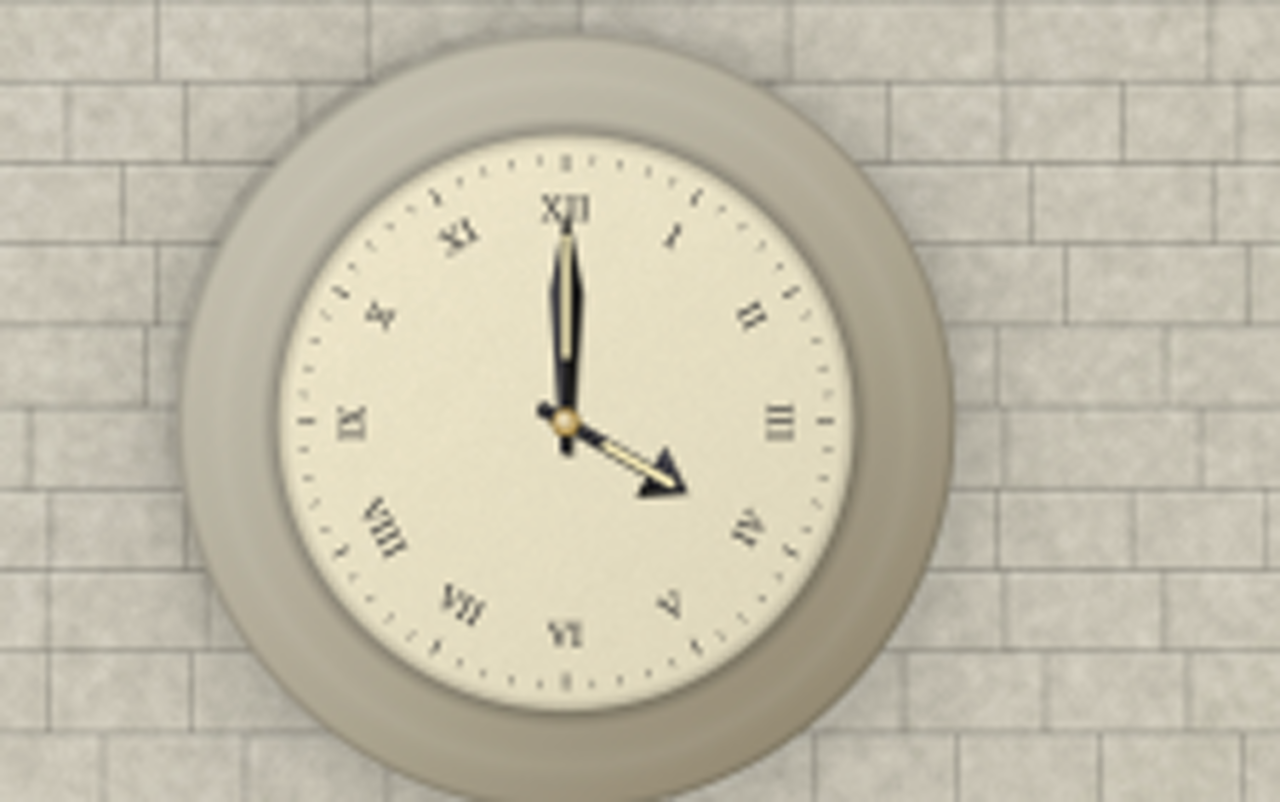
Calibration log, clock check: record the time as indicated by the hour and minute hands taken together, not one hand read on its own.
4:00
